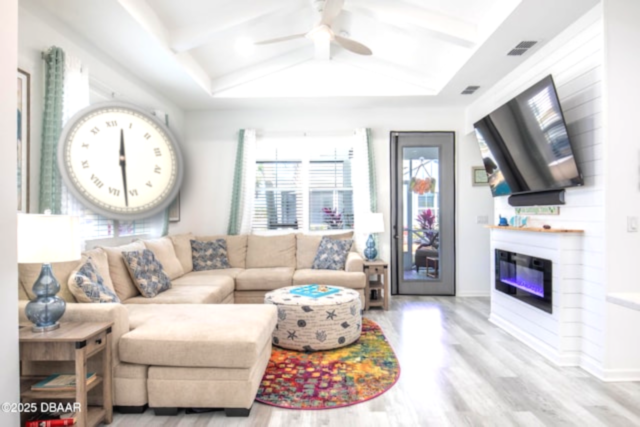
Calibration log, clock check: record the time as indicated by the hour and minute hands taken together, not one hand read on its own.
12:32
